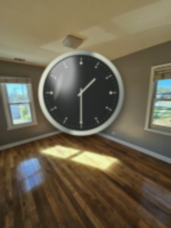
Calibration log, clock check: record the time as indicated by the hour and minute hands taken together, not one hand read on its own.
1:30
